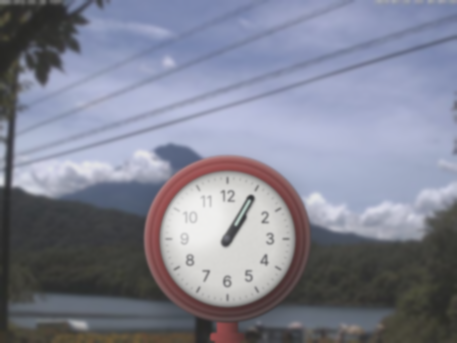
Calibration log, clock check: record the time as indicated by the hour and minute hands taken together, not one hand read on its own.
1:05
